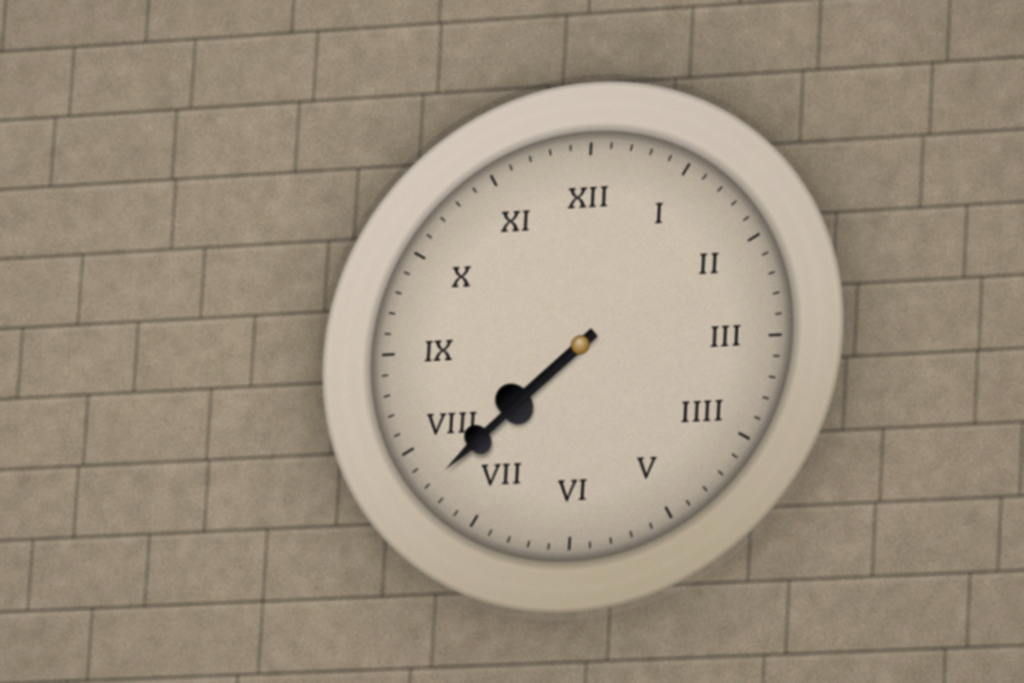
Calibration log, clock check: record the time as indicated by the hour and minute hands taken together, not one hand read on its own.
7:38
